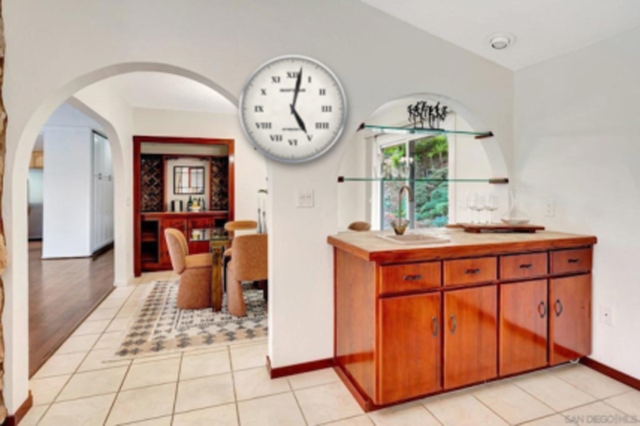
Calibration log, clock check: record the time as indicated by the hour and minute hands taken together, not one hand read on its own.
5:02
